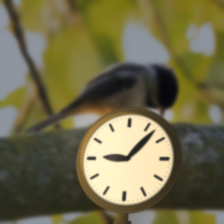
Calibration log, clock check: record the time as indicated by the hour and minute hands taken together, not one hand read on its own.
9:07
